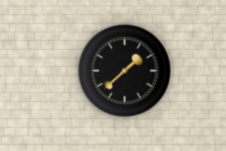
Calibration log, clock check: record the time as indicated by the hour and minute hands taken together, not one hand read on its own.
1:38
